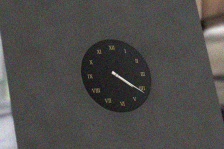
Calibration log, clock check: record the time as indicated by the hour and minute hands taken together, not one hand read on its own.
4:21
